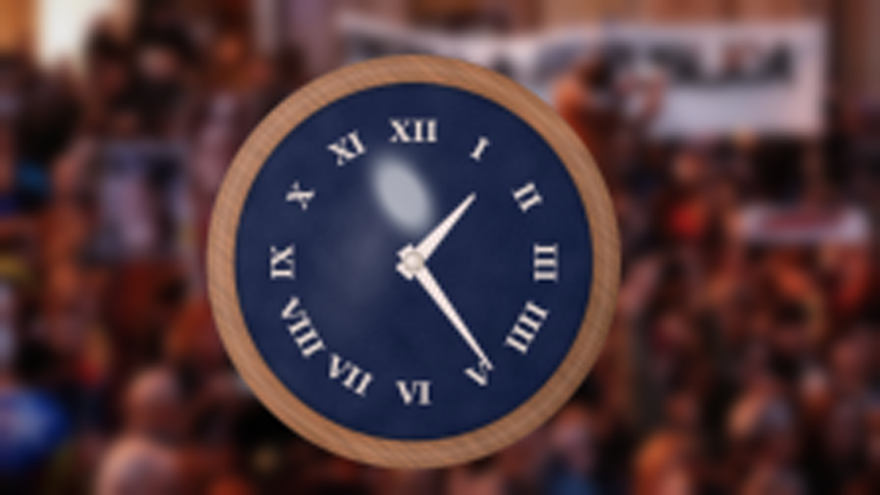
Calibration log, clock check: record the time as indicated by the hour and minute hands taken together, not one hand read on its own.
1:24
